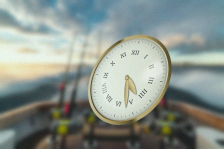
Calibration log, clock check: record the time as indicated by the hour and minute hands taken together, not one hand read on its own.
4:27
